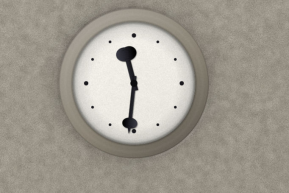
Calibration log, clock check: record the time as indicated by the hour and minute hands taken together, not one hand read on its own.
11:31
